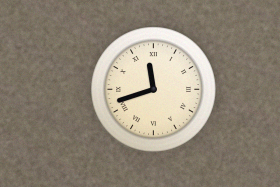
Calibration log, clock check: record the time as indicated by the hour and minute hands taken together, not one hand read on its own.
11:42
